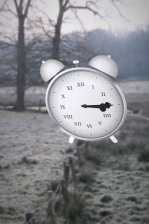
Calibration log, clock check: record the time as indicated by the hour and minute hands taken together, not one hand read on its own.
3:15
